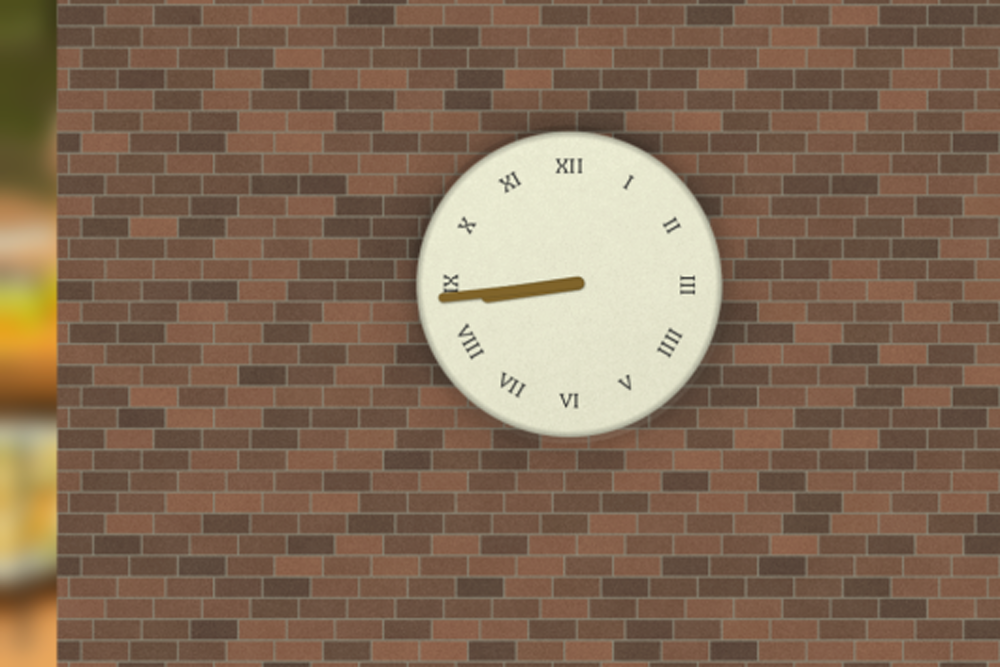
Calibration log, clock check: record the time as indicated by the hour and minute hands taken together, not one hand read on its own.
8:44
